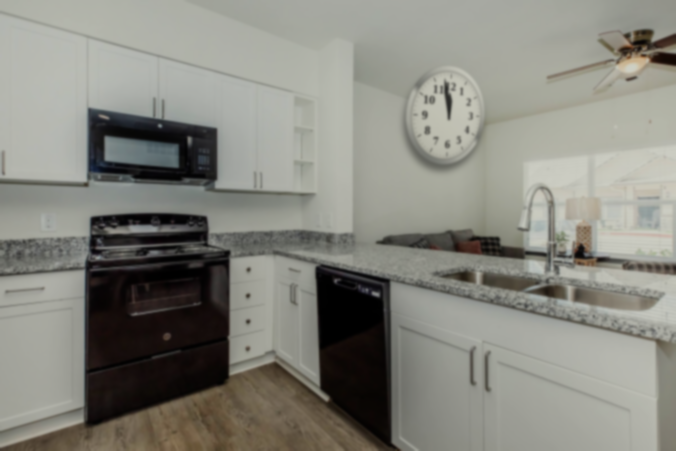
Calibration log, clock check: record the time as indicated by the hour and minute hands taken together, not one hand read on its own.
11:58
